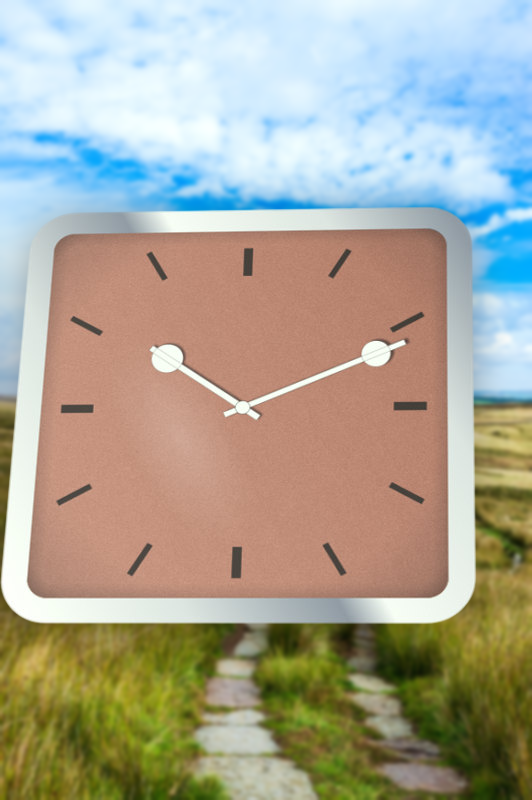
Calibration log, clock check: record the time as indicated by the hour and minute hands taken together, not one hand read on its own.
10:11
